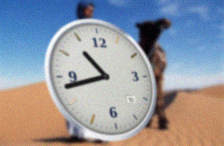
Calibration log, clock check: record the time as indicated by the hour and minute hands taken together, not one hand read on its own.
10:43
